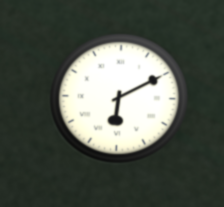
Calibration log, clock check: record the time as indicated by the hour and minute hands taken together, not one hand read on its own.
6:10
